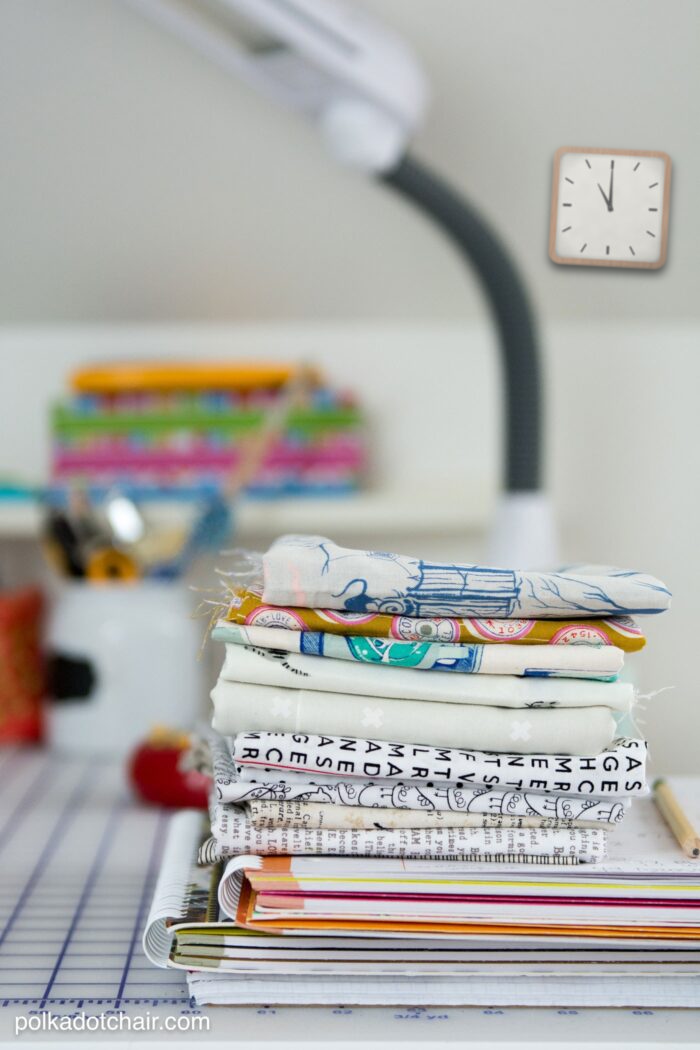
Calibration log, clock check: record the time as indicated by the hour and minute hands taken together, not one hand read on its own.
11:00
